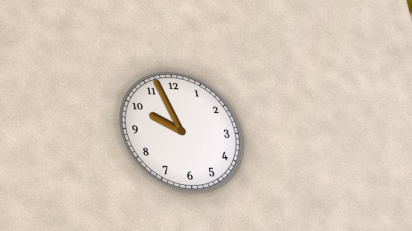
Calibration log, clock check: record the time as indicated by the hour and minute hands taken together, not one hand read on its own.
9:57
